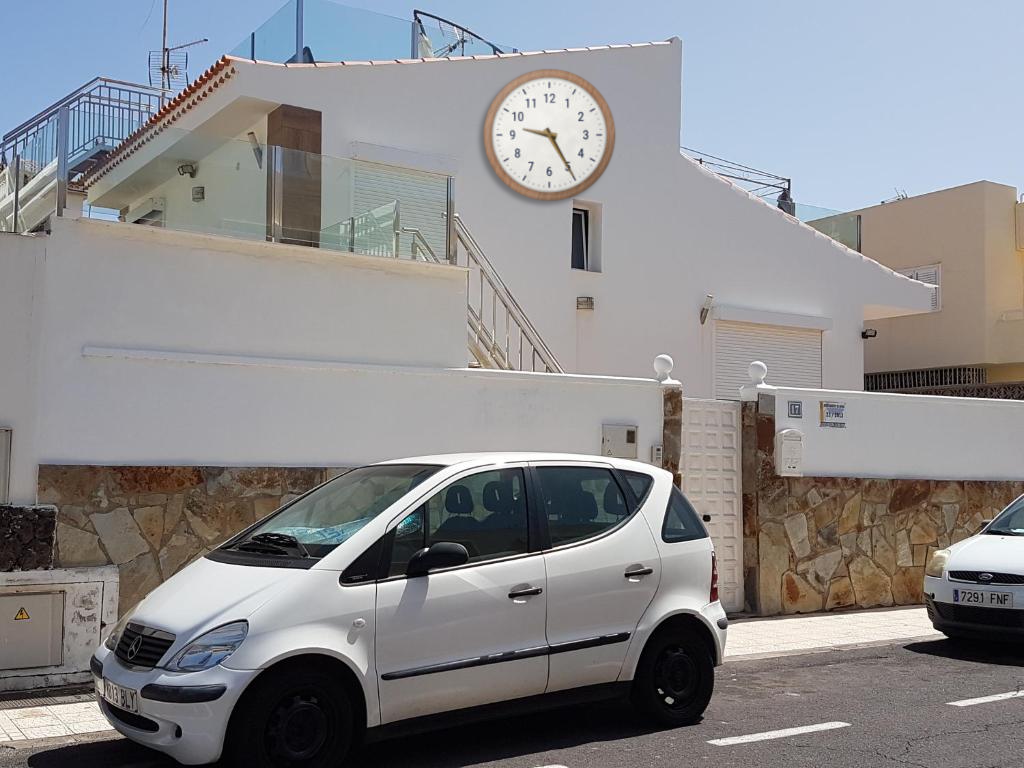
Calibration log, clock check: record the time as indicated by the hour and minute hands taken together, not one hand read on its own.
9:25
